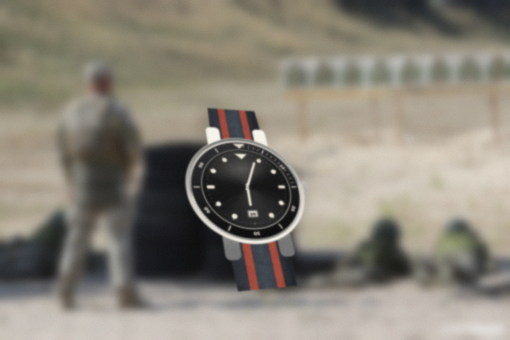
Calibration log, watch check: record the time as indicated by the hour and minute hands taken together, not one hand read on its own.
6:04
